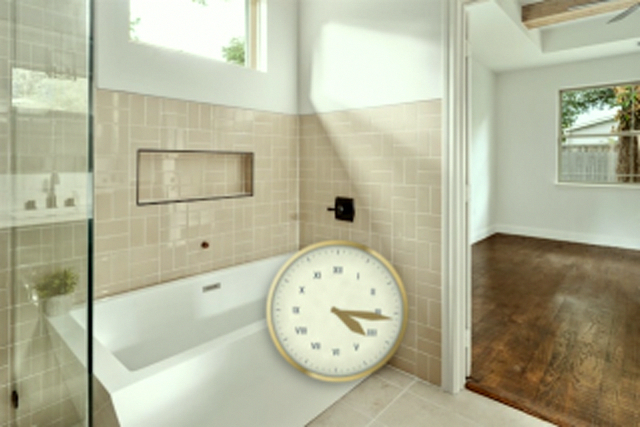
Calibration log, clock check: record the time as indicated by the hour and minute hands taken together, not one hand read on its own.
4:16
